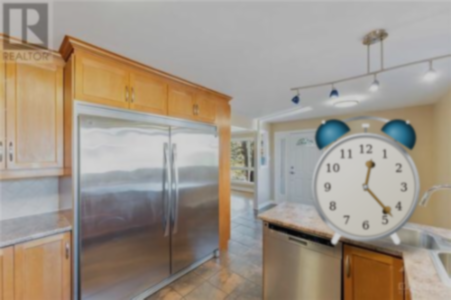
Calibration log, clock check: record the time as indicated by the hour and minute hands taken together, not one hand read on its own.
12:23
